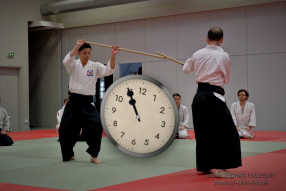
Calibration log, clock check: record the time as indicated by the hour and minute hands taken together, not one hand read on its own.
10:55
